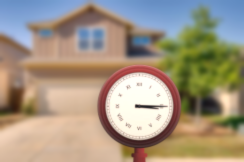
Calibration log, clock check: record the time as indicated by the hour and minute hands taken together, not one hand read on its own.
3:15
